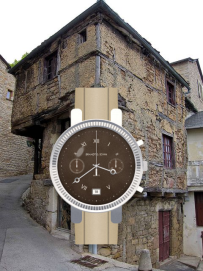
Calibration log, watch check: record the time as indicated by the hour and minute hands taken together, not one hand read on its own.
3:39
